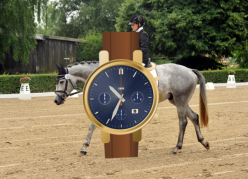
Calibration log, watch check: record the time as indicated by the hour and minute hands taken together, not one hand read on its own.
10:34
